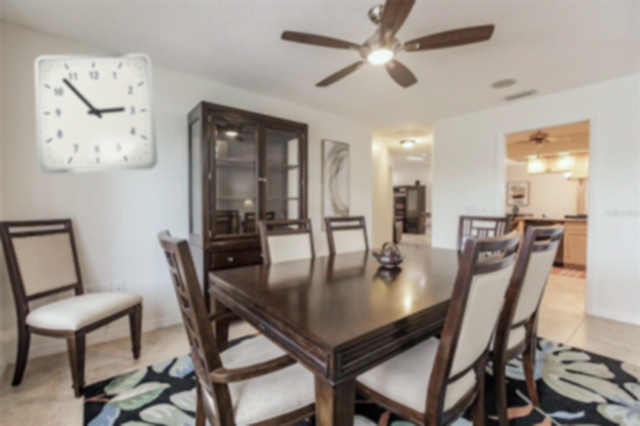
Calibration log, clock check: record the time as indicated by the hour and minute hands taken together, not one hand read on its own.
2:53
